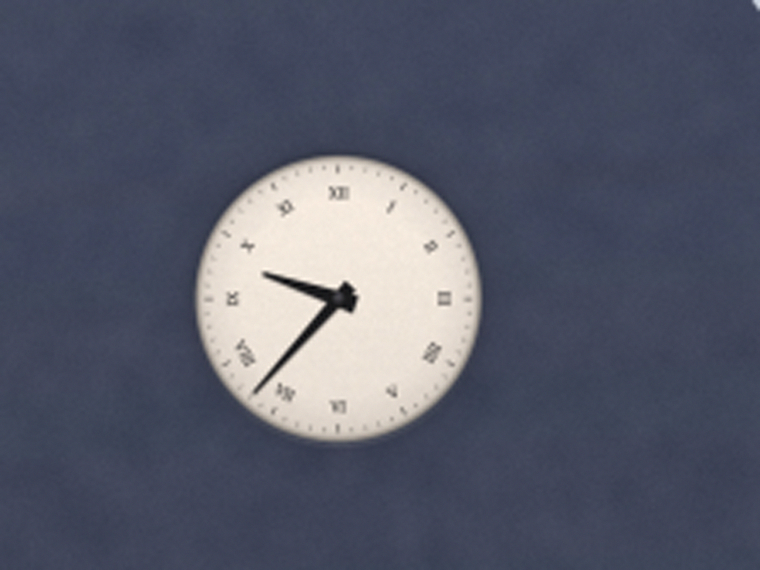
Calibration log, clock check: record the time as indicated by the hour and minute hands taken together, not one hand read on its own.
9:37
